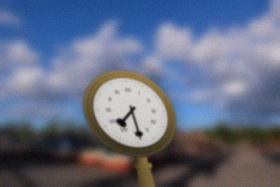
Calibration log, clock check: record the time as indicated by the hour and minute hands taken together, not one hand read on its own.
7:29
